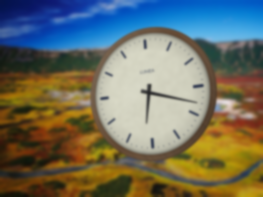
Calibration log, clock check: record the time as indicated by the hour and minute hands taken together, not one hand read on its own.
6:18
